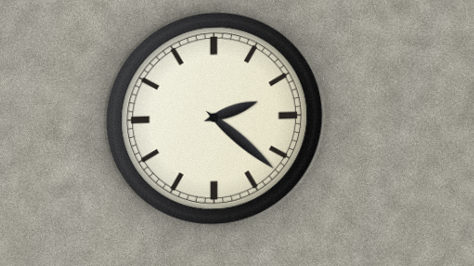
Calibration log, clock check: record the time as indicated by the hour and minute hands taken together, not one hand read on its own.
2:22
